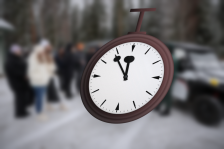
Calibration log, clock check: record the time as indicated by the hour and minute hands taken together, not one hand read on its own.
11:54
